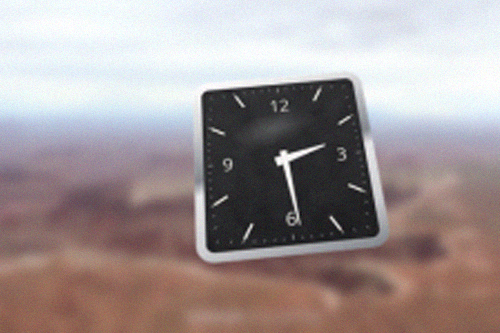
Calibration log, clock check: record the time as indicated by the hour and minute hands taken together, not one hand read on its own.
2:29
